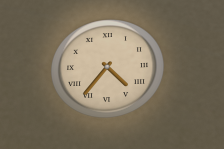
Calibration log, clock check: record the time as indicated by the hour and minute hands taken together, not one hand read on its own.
4:36
